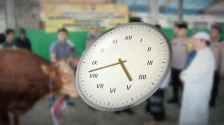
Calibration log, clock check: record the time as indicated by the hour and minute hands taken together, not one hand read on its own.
4:42
